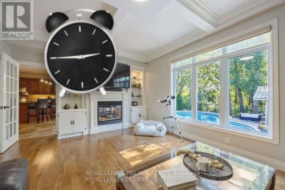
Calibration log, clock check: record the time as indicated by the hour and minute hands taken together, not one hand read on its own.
2:45
